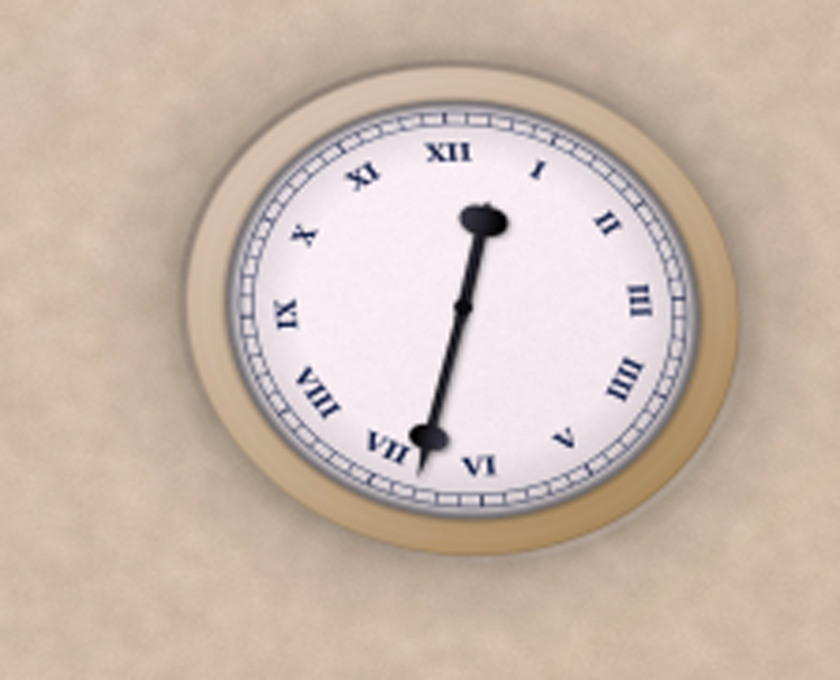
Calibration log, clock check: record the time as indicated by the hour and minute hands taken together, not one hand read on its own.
12:33
